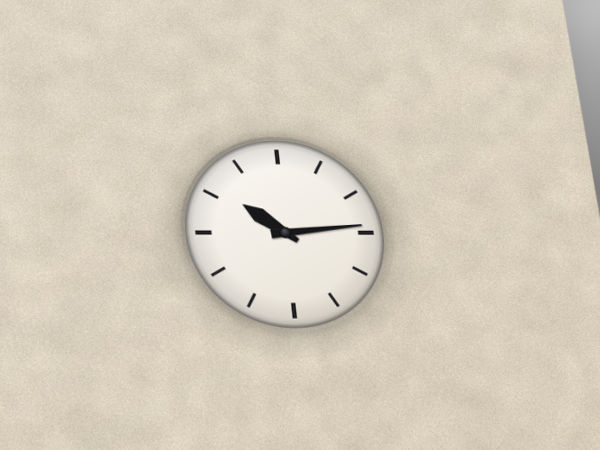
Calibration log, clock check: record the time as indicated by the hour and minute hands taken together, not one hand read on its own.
10:14
